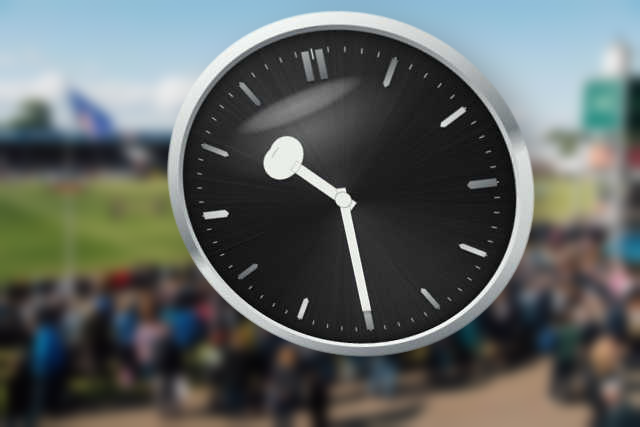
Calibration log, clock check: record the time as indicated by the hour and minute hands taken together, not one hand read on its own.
10:30
